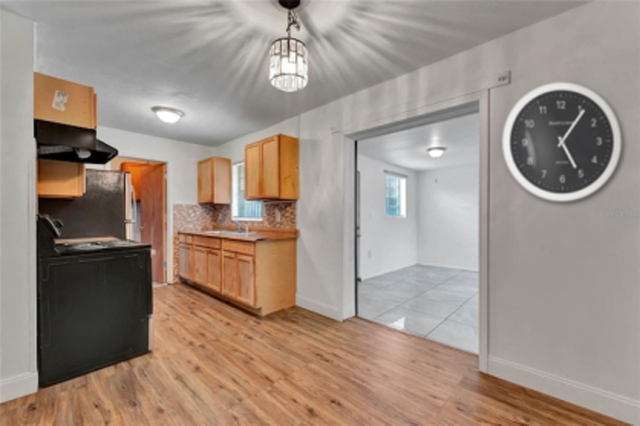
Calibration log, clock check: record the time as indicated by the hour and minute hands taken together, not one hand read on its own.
5:06
